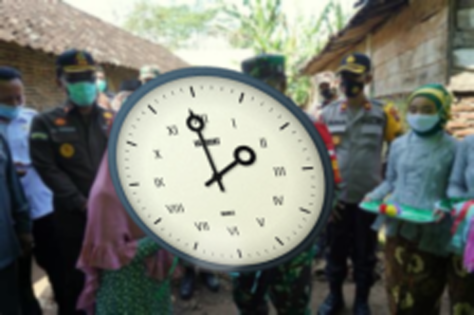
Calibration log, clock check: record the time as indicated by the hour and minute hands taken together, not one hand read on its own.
1:59
